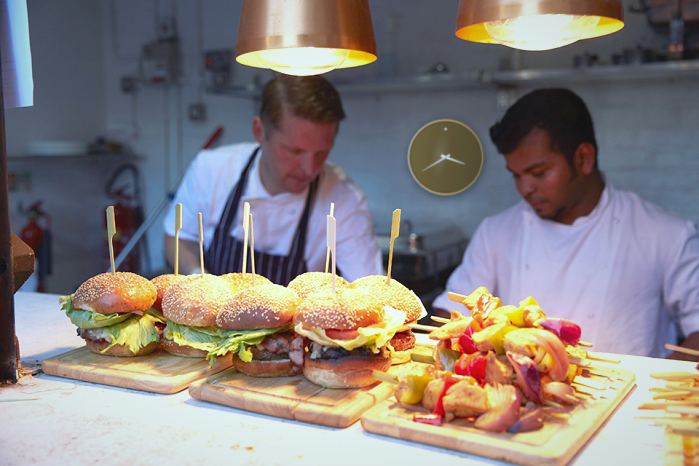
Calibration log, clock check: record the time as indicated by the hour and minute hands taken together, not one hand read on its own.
3:40
